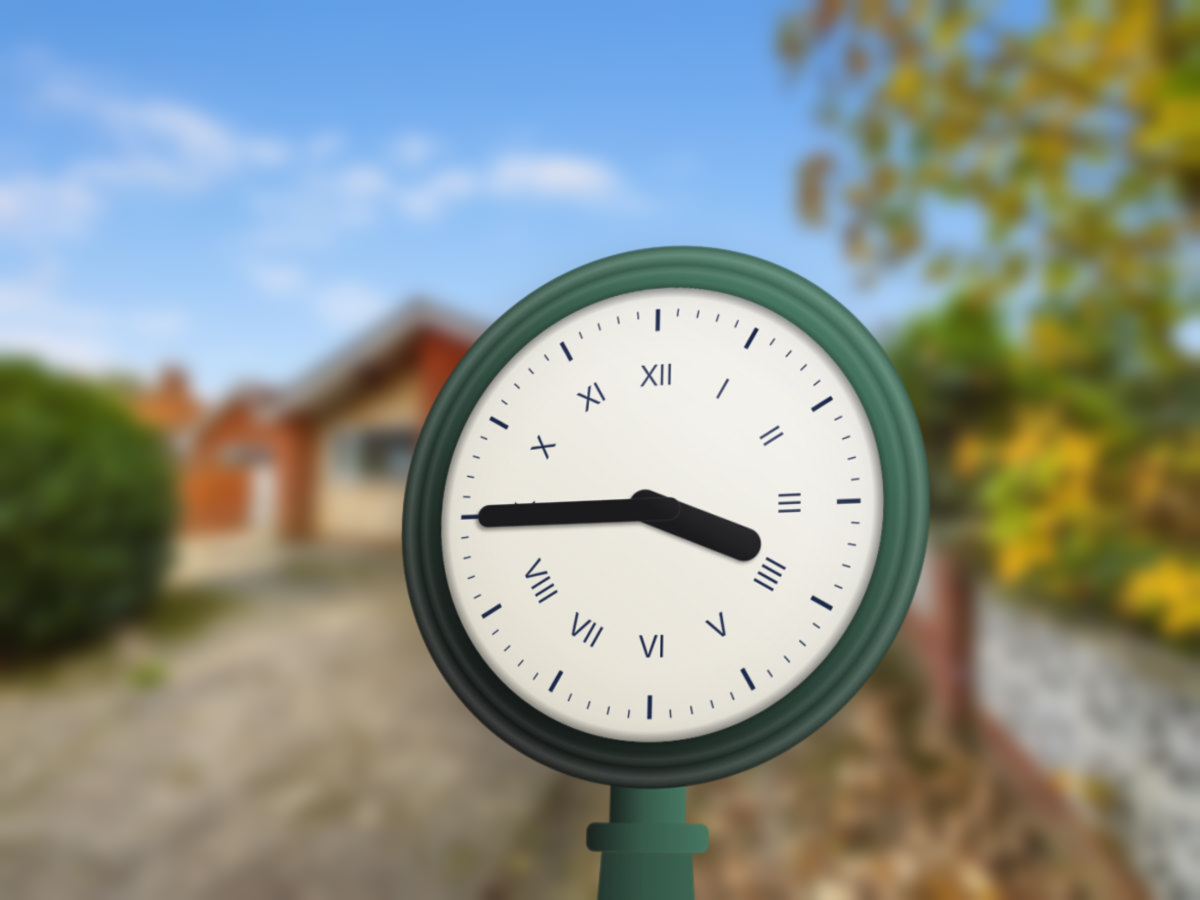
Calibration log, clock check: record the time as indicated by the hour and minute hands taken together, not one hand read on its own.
3:45
